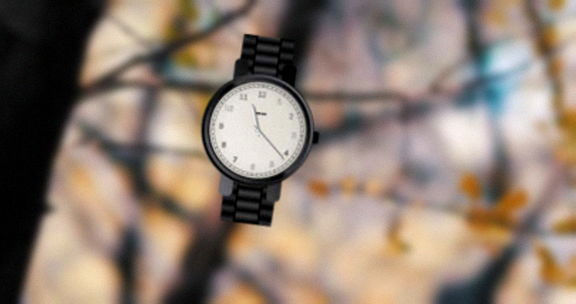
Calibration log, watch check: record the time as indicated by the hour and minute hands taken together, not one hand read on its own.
11:22
